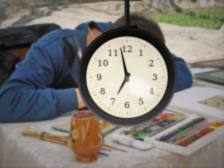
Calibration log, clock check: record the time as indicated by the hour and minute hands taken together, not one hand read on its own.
6:58
